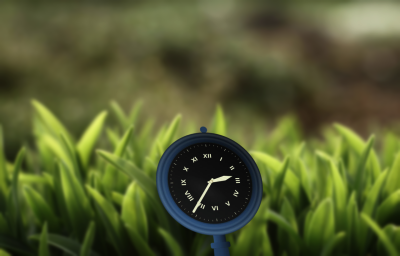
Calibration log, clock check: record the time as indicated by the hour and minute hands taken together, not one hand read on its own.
2:36
